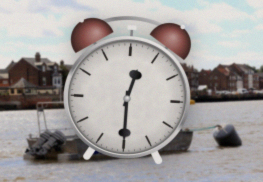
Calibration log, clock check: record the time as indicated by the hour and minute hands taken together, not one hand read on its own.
12:30
